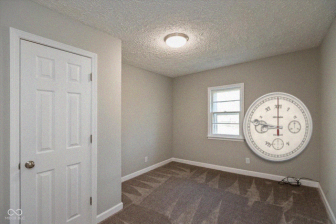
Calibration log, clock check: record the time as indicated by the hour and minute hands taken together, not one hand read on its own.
8:47
